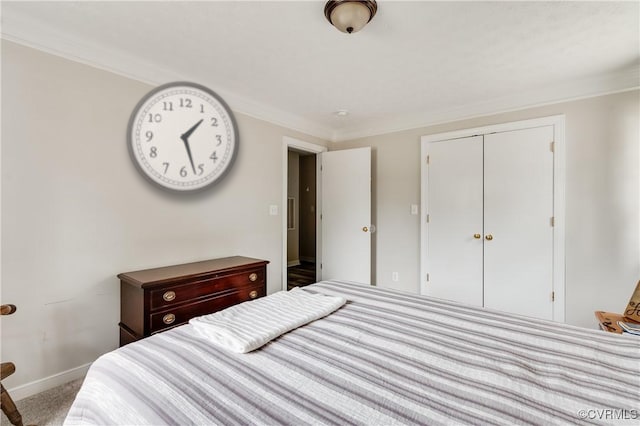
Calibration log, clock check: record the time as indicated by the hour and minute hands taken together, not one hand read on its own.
1:27
